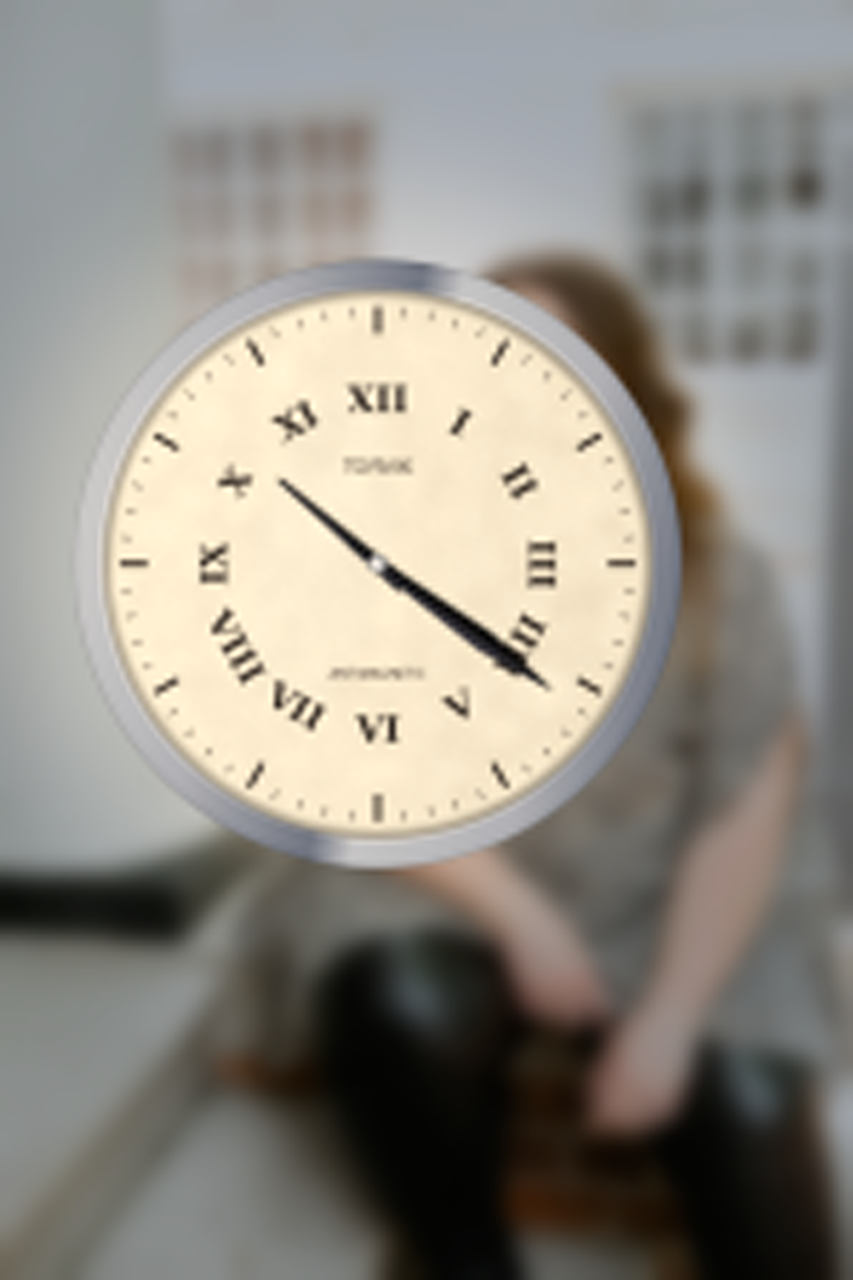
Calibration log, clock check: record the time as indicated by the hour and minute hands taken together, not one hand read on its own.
10:21
